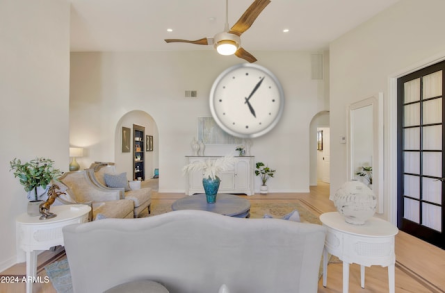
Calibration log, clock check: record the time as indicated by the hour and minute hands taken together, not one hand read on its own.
5:06
